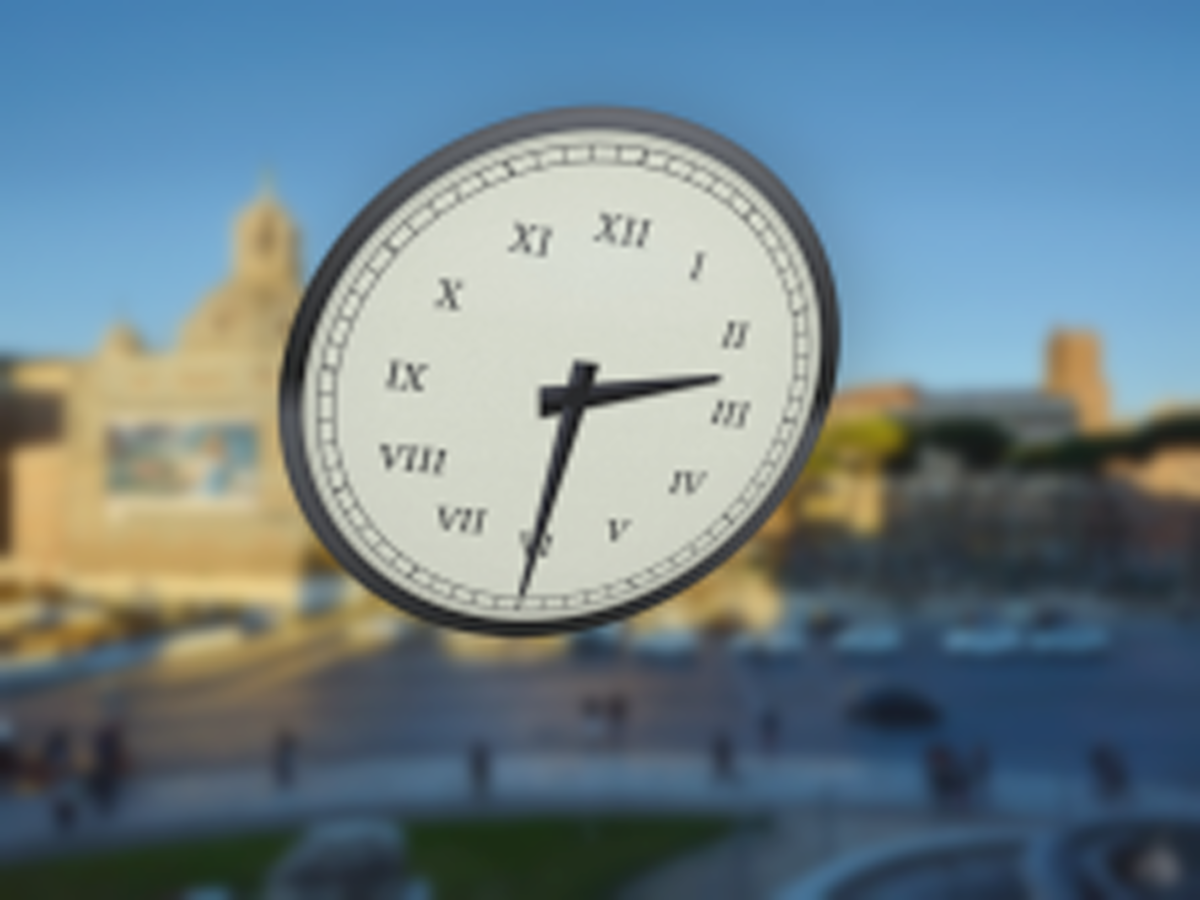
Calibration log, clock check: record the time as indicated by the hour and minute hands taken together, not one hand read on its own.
2:30
